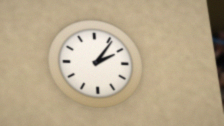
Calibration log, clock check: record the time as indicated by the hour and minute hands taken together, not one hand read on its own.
2:06
